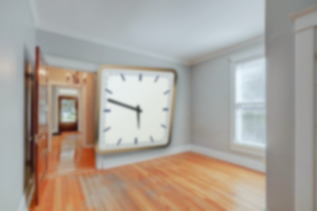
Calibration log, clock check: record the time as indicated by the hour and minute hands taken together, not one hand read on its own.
5:48
